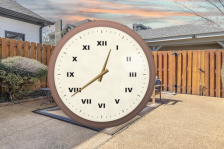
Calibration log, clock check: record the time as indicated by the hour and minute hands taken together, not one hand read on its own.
12:39
